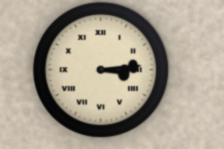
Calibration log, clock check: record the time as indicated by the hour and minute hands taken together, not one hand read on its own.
3:14
